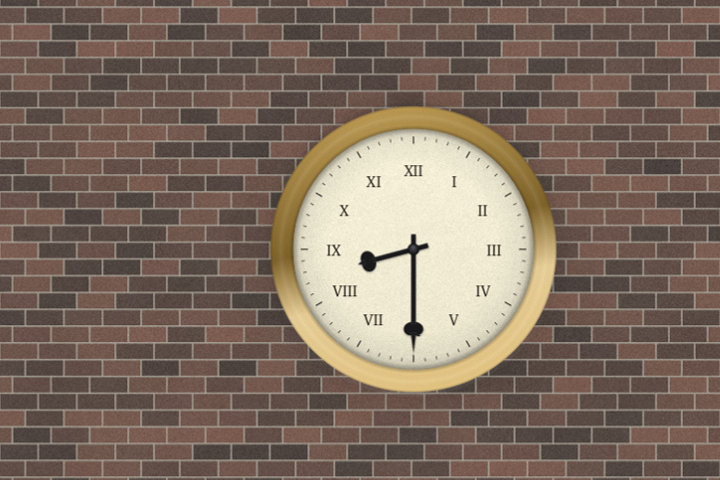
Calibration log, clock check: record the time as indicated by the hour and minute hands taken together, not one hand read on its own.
8:30
